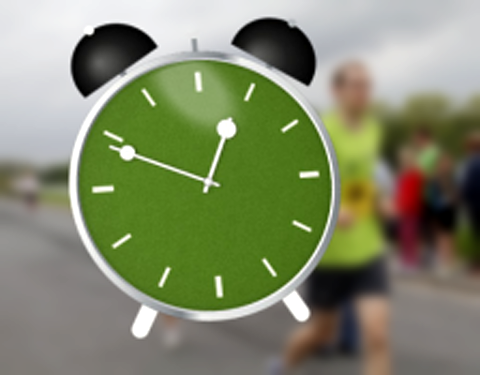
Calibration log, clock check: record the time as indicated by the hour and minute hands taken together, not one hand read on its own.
12:49
